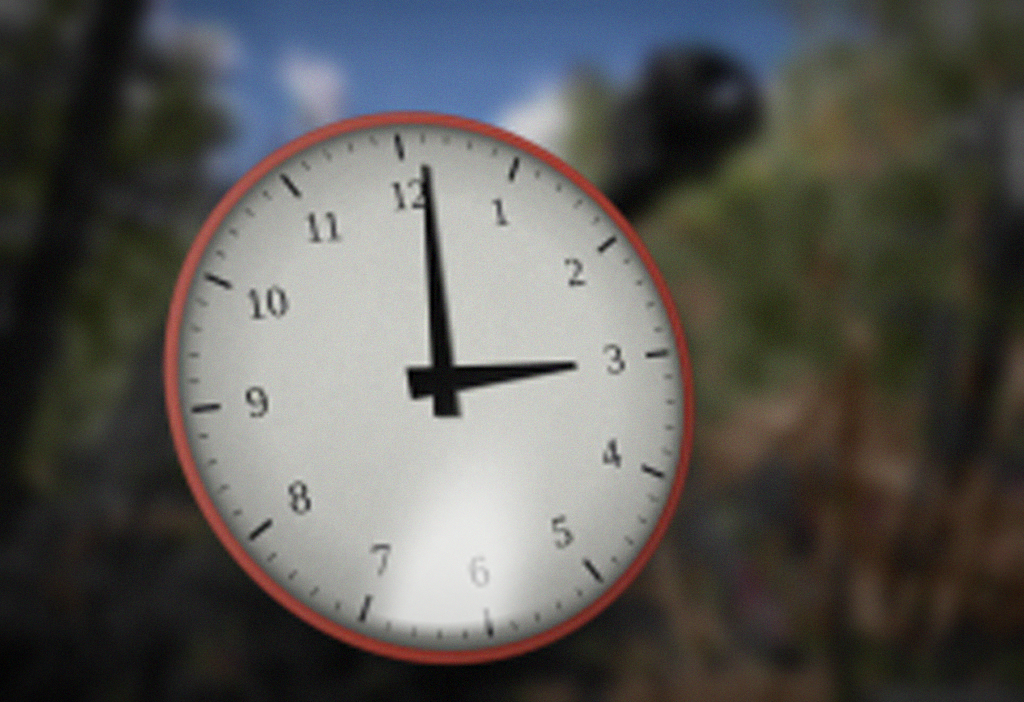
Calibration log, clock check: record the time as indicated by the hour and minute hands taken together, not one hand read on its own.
3:01
